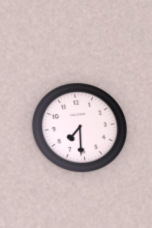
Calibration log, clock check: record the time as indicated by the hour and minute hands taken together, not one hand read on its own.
7:31
